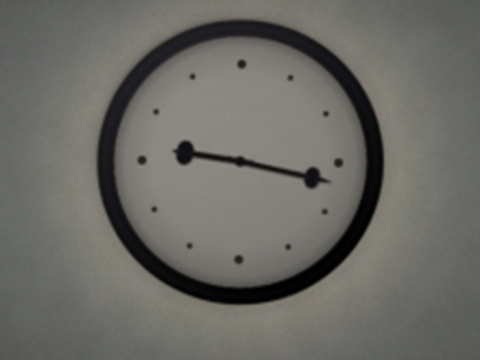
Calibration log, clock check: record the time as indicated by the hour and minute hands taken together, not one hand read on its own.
9:17
